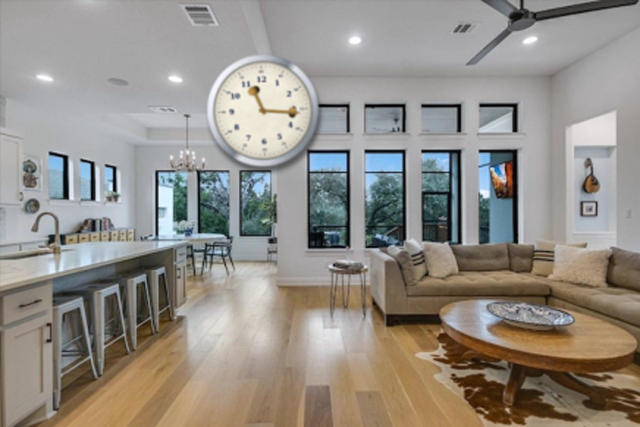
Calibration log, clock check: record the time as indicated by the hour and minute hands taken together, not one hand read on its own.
11:16
